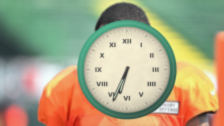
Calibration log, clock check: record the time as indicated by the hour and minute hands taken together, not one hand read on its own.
6:34
